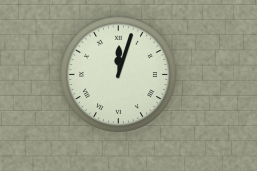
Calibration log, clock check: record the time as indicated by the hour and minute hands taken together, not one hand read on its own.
12:03
